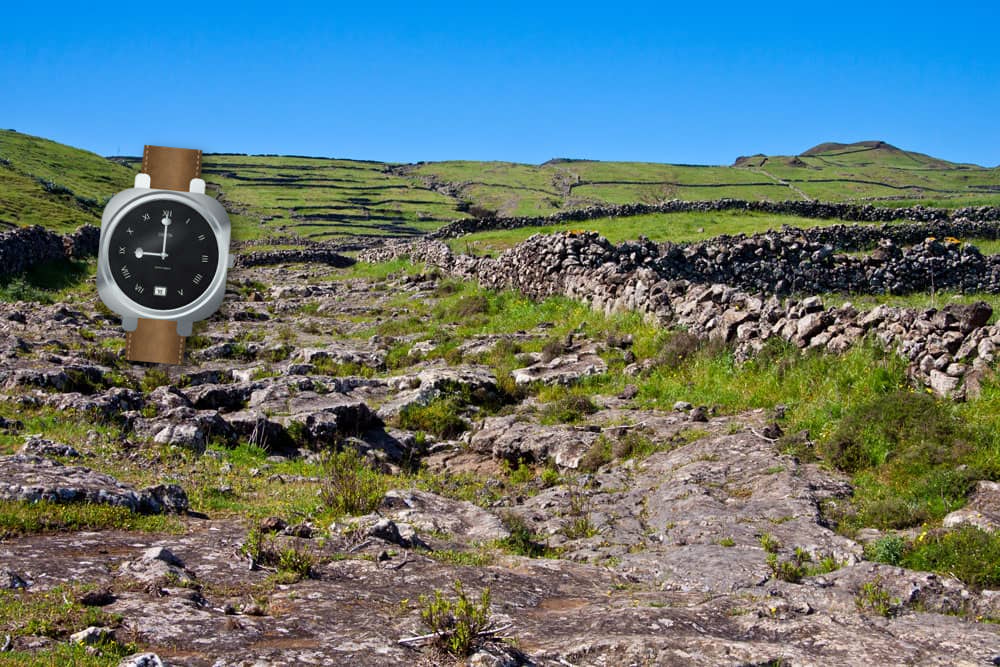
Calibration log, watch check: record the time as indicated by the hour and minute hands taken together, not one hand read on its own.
9:00
